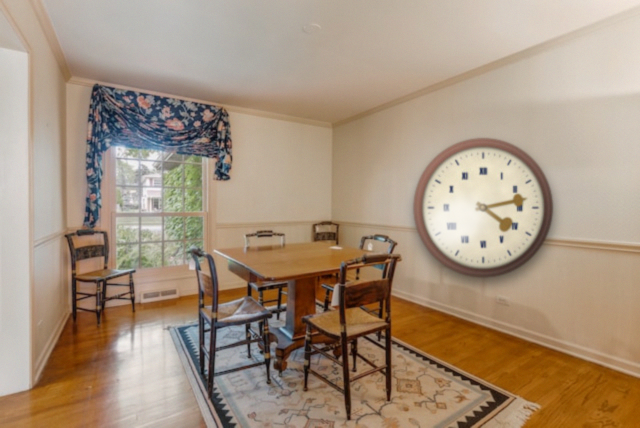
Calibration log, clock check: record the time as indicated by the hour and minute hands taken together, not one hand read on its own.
4:13
